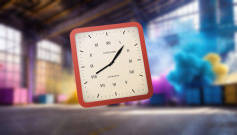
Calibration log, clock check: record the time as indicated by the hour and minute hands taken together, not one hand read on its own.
8:07
